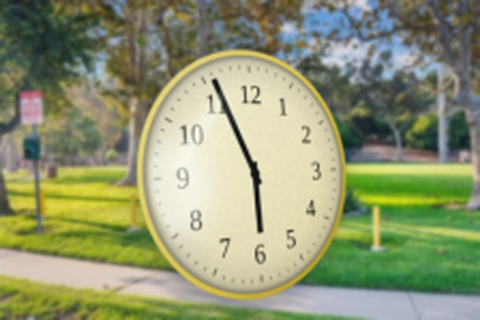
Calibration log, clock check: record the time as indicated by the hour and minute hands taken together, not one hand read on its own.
5:56
